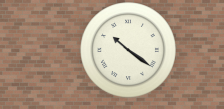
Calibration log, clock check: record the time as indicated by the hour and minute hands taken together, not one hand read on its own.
10:21
